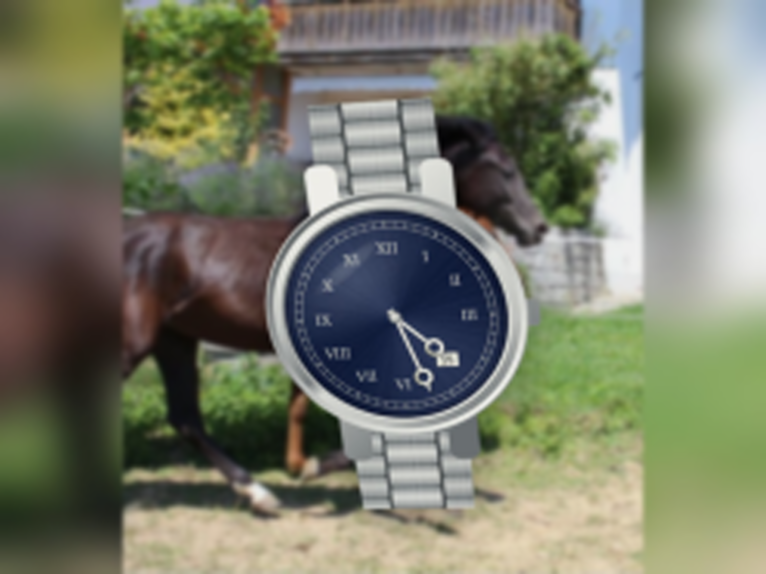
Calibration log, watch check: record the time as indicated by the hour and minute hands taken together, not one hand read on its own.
4:27
